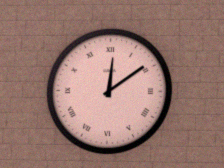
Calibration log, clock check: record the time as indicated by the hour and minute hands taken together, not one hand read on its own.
12:09
